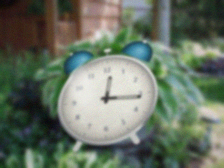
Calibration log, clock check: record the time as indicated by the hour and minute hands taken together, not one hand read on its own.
12:16
